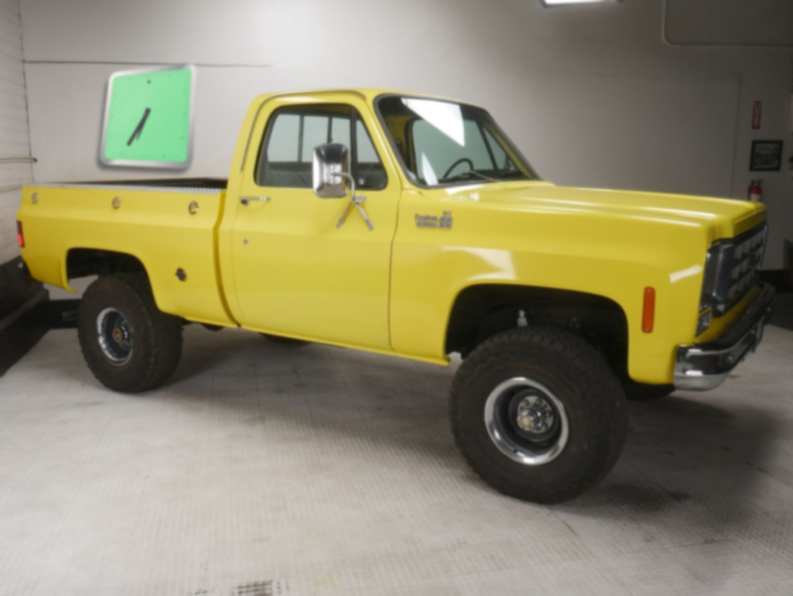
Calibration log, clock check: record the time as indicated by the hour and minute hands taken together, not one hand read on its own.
6:35
